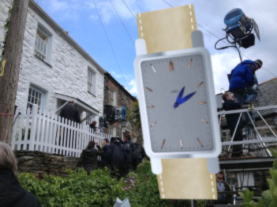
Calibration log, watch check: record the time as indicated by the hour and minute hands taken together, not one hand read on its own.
1:11
